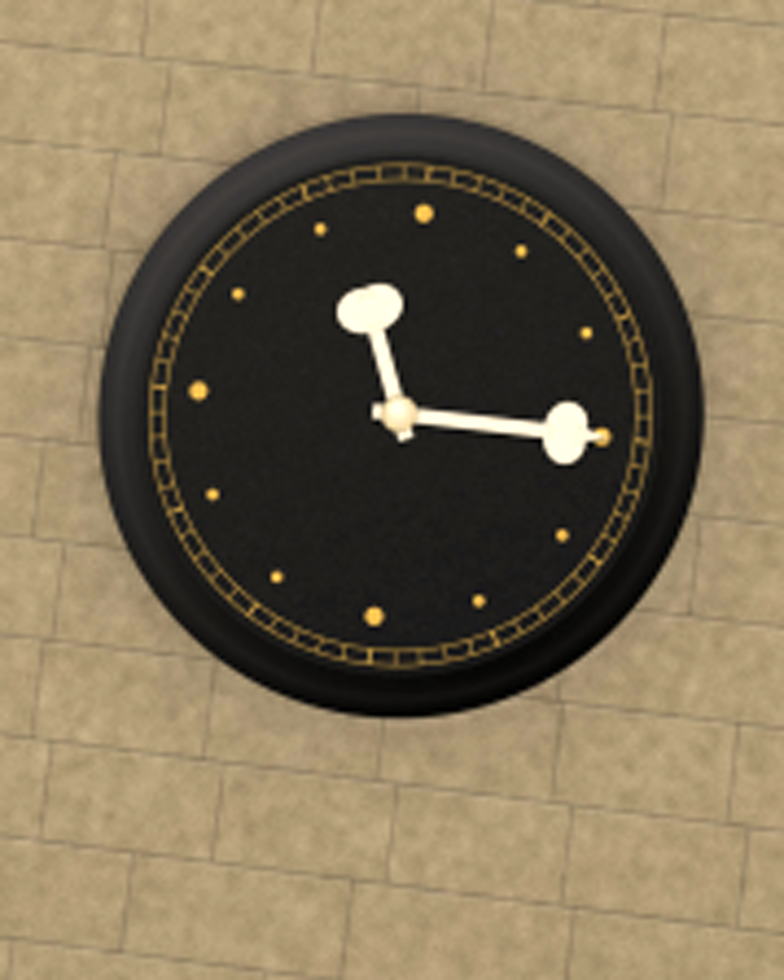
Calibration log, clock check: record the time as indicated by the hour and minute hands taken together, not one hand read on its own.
11:15
